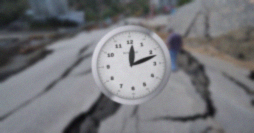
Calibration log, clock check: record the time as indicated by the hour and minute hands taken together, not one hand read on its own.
12:12
